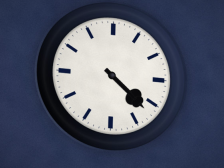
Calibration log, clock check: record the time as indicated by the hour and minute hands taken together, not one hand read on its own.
4:22
